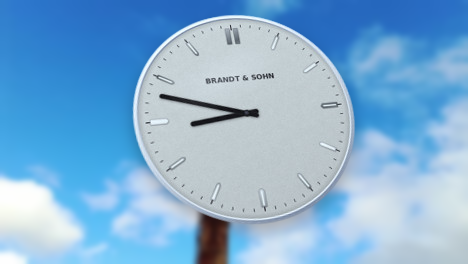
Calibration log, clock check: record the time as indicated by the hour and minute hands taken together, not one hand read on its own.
8:48
